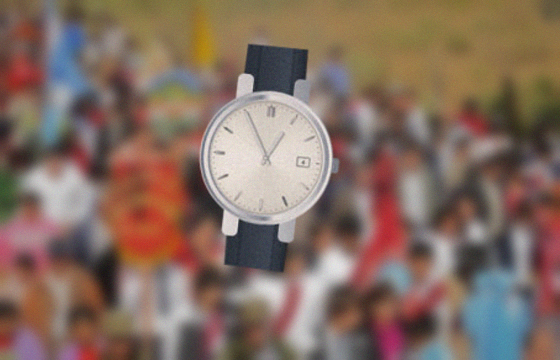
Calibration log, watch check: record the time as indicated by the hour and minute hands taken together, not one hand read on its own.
12:55
